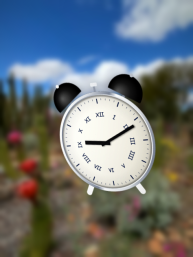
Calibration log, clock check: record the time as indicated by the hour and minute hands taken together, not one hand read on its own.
9:11
